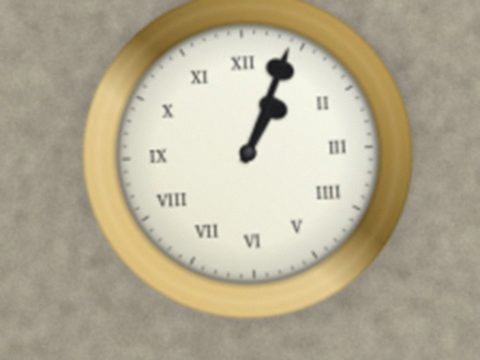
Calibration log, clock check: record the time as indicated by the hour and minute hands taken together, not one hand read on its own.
1:04
